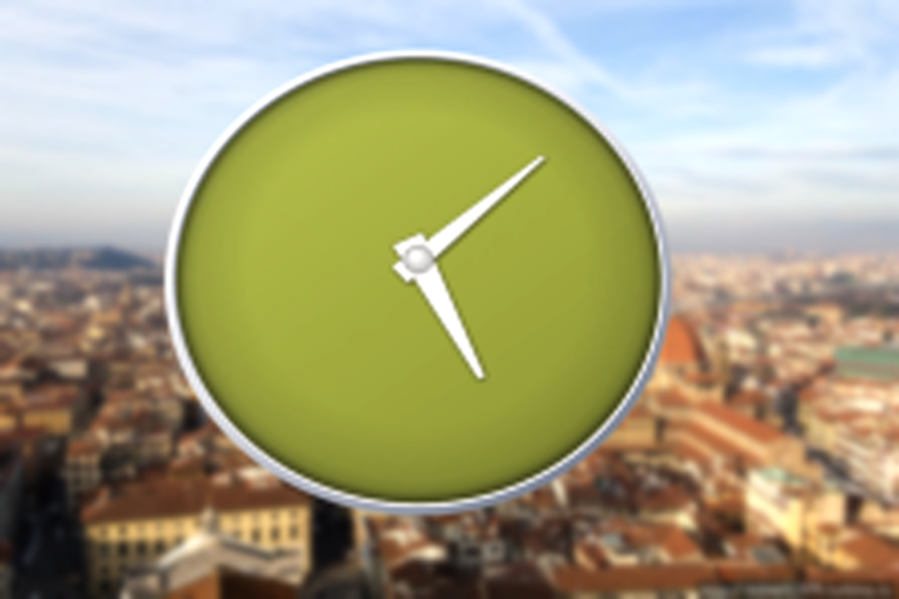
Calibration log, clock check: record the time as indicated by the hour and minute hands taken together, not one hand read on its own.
5:08
